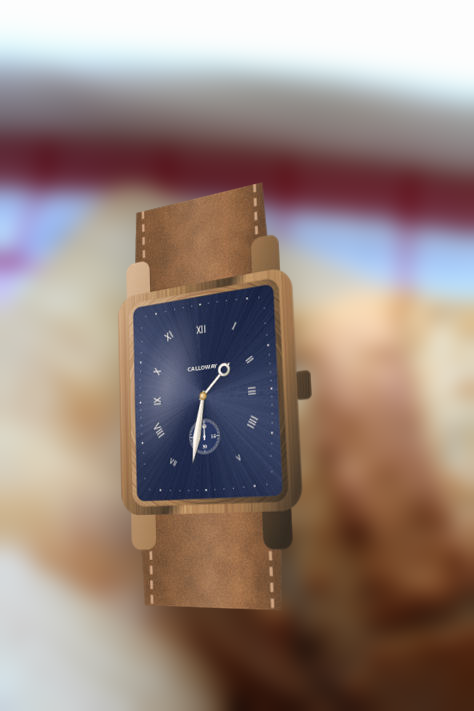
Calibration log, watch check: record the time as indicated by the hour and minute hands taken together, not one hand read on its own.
1:32
